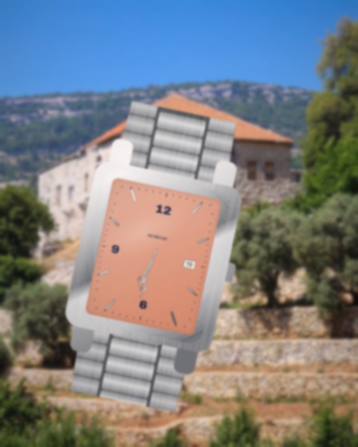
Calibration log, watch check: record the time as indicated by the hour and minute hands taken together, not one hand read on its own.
6:31
